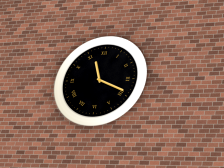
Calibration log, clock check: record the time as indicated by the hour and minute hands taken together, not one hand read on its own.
11:19
